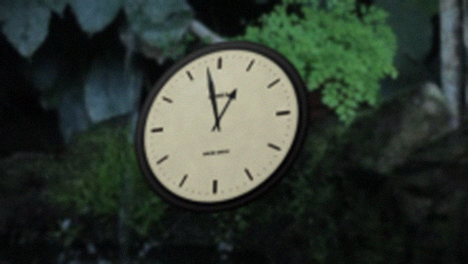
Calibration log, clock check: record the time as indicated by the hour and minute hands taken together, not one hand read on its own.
12:58
